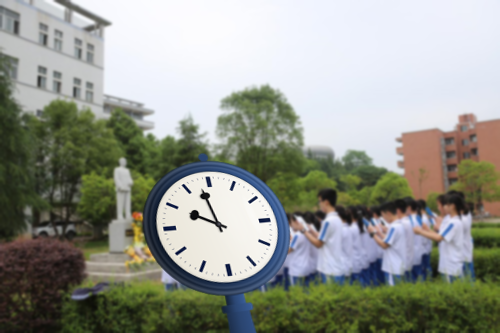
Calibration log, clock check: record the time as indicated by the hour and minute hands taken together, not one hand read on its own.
9:58
